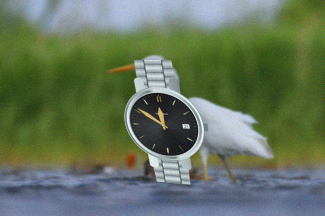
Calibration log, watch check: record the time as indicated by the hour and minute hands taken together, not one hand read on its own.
11:51
